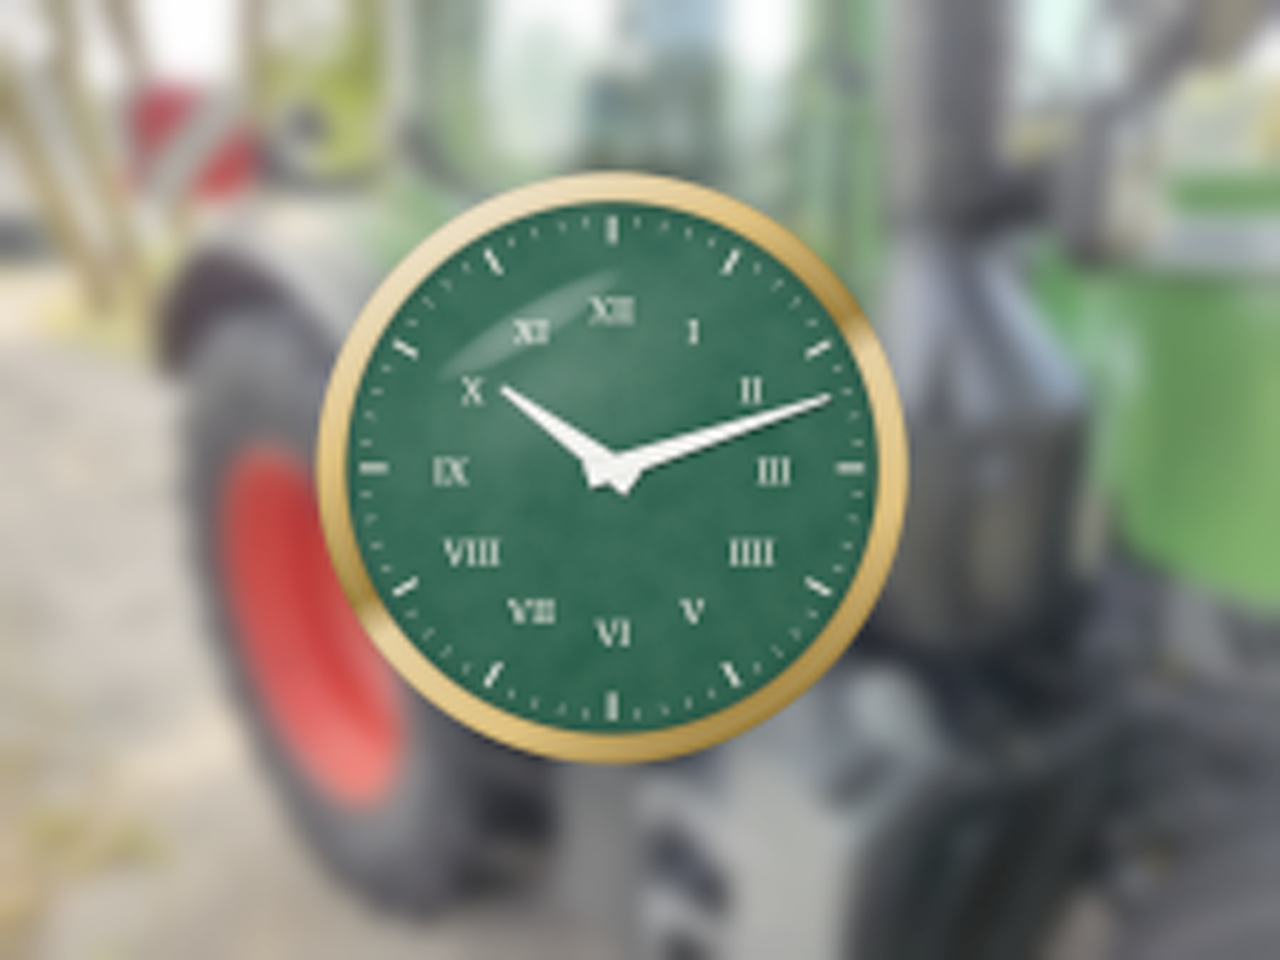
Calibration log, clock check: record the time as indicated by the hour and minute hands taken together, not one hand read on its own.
10:12
